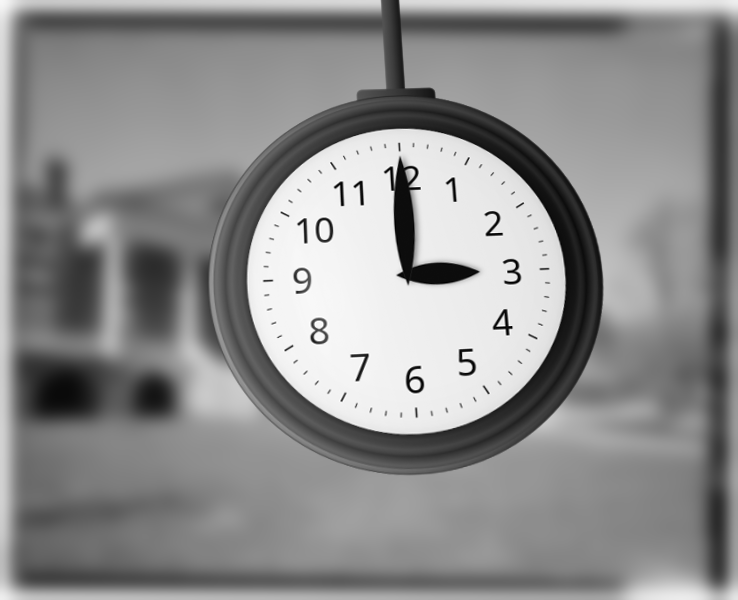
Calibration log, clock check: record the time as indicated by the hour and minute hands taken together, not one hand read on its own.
3:00
